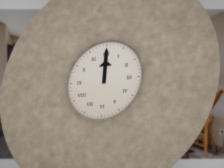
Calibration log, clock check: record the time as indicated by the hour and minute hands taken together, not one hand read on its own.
12:00
